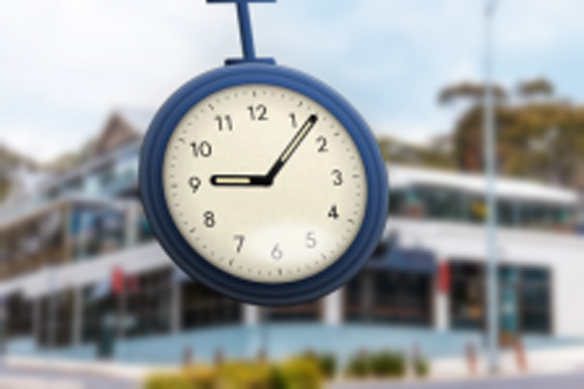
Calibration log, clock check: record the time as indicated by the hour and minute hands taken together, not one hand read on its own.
9:07
